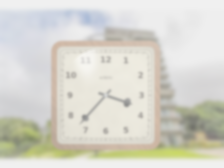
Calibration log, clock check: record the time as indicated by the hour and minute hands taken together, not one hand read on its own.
3:37
